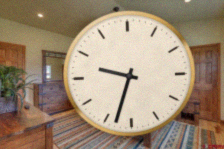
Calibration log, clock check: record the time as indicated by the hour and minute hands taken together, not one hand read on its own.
9:33
